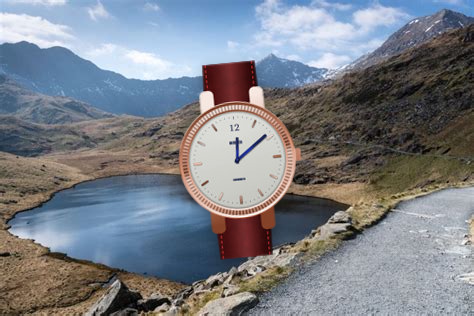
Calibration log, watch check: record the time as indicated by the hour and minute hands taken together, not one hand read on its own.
12:09
